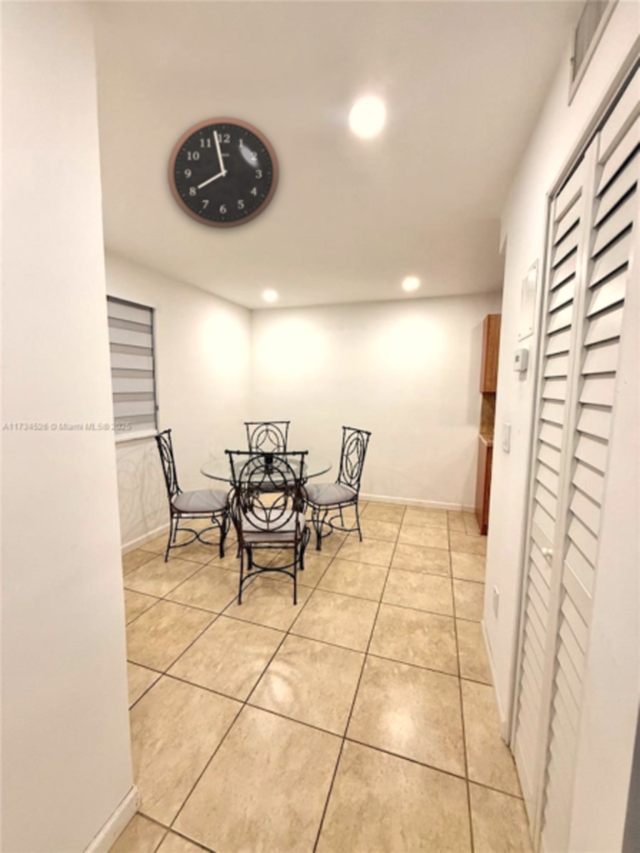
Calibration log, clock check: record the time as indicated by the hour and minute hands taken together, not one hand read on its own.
7:58
